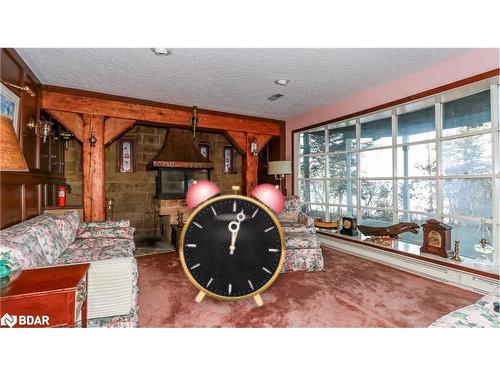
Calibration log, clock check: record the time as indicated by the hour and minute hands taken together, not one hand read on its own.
12:02
